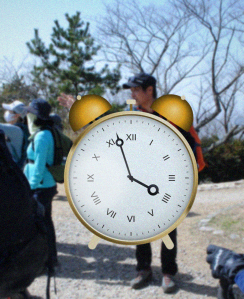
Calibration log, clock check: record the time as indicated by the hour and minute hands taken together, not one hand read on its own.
3:57
